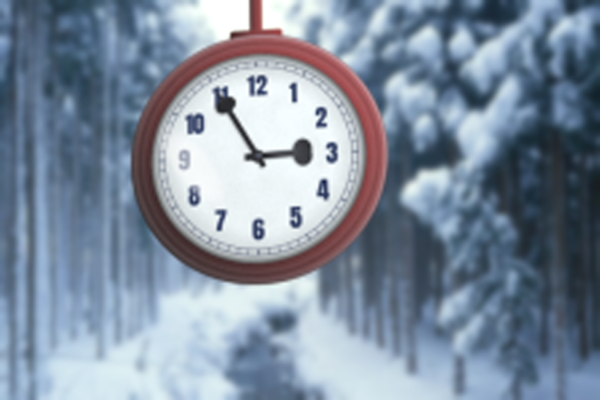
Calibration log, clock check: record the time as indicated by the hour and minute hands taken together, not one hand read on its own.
2:55
